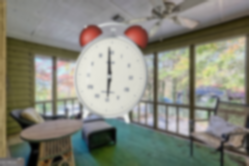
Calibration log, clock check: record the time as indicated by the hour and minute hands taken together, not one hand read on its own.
5:59
